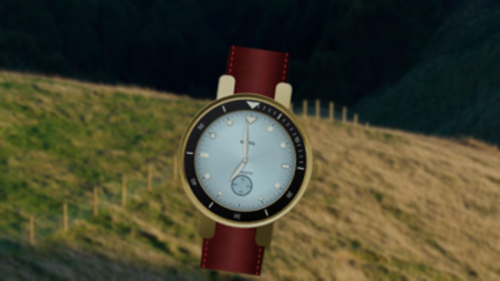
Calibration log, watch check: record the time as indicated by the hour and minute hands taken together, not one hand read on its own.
6:59
